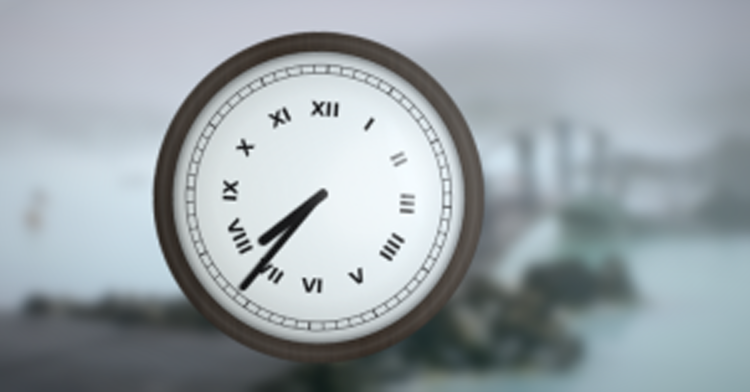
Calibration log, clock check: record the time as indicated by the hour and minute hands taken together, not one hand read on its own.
7:36
